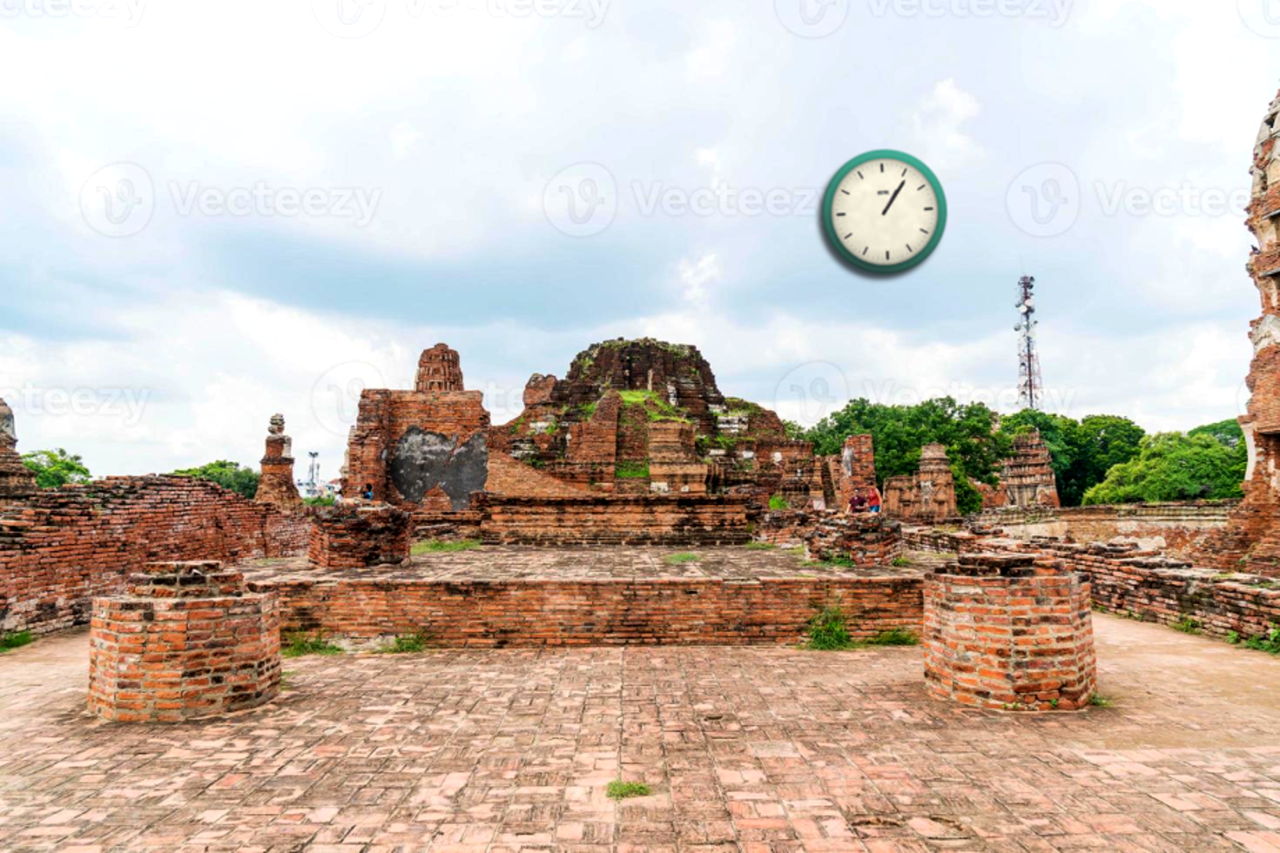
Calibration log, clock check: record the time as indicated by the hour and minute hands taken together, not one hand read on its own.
1:06
